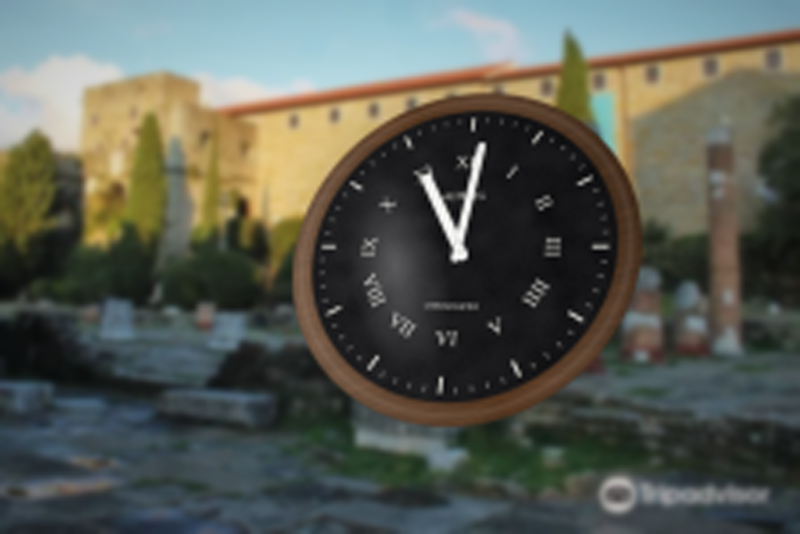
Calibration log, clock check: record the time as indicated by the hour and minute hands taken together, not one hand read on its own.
11:01
